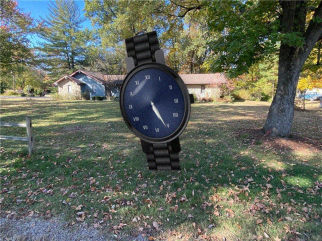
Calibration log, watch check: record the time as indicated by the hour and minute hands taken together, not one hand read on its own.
5:26
